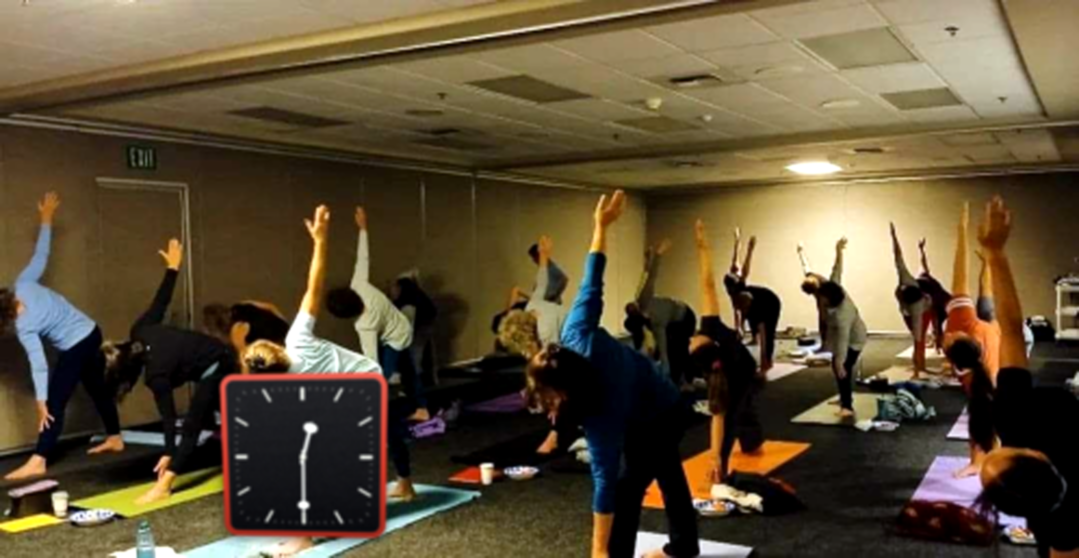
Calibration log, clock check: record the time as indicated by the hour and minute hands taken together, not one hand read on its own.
12:30
